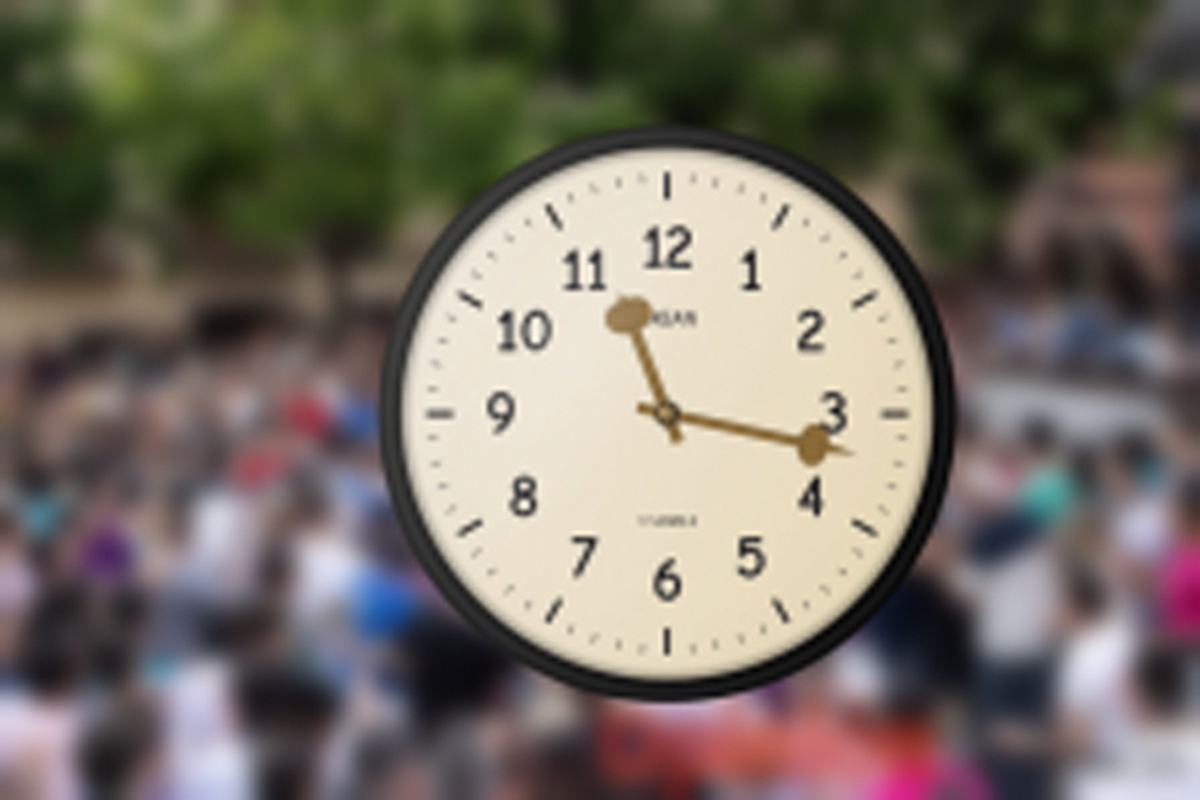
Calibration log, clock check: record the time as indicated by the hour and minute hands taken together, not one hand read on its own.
11:17
